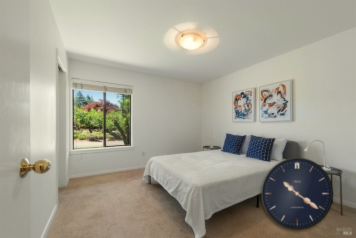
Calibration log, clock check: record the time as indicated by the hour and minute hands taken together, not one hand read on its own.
10:21
